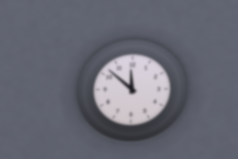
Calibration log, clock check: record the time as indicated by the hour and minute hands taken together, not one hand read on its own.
11:52
